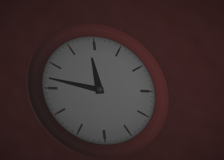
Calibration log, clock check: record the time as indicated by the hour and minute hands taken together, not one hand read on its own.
11:47
